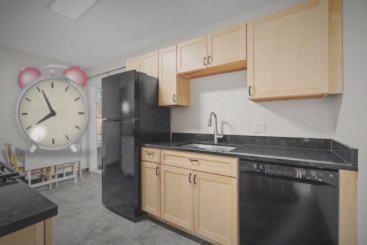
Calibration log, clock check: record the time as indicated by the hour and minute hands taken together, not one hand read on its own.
7:56
